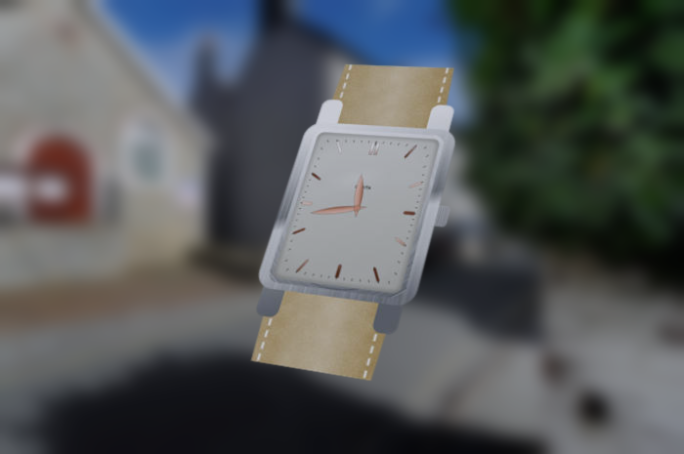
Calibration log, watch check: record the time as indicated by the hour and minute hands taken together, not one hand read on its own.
11:43
